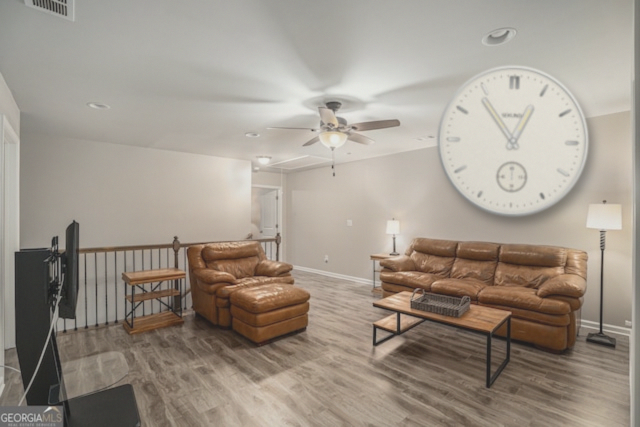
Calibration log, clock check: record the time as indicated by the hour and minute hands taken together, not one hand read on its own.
12:54
